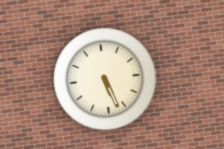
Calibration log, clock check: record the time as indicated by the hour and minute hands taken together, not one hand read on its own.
5:27
